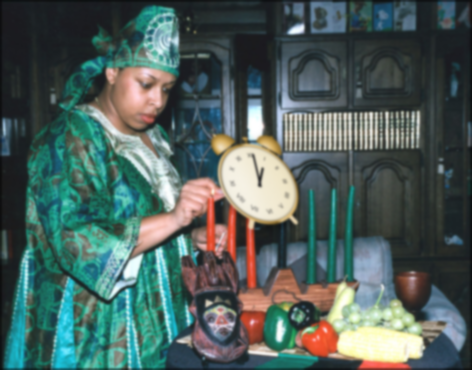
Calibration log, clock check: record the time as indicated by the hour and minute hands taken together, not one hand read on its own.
1:01
